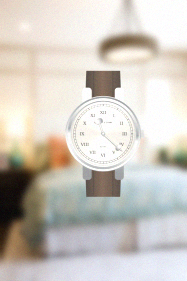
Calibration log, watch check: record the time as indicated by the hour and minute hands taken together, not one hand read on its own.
11:22
